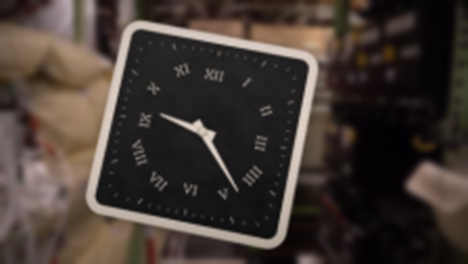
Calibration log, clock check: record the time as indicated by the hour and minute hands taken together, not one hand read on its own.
9:23
